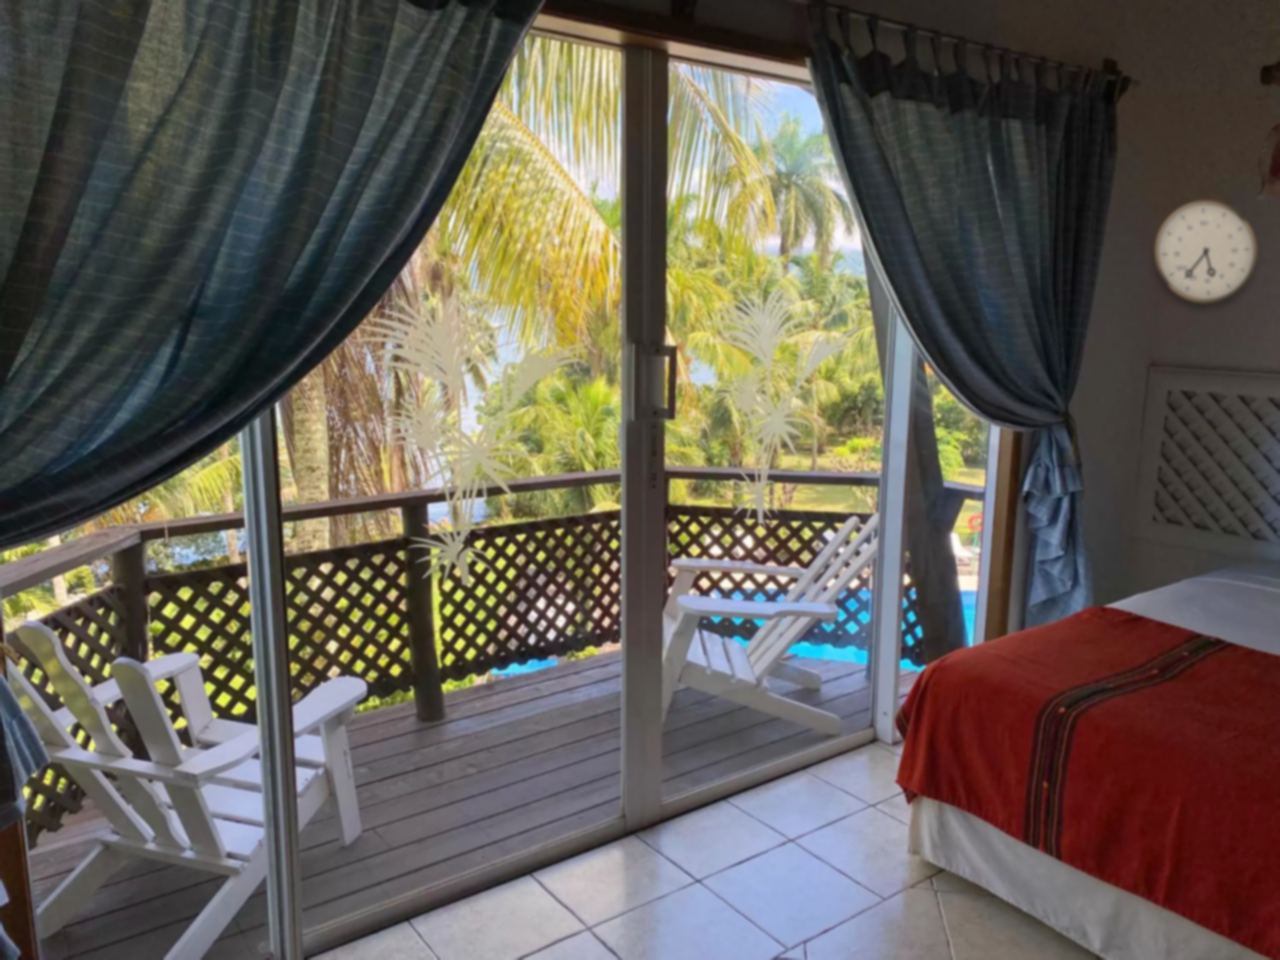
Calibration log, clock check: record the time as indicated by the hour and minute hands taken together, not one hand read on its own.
5:37
